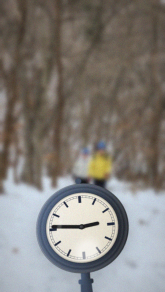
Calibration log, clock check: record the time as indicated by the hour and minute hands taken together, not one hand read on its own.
2:46
